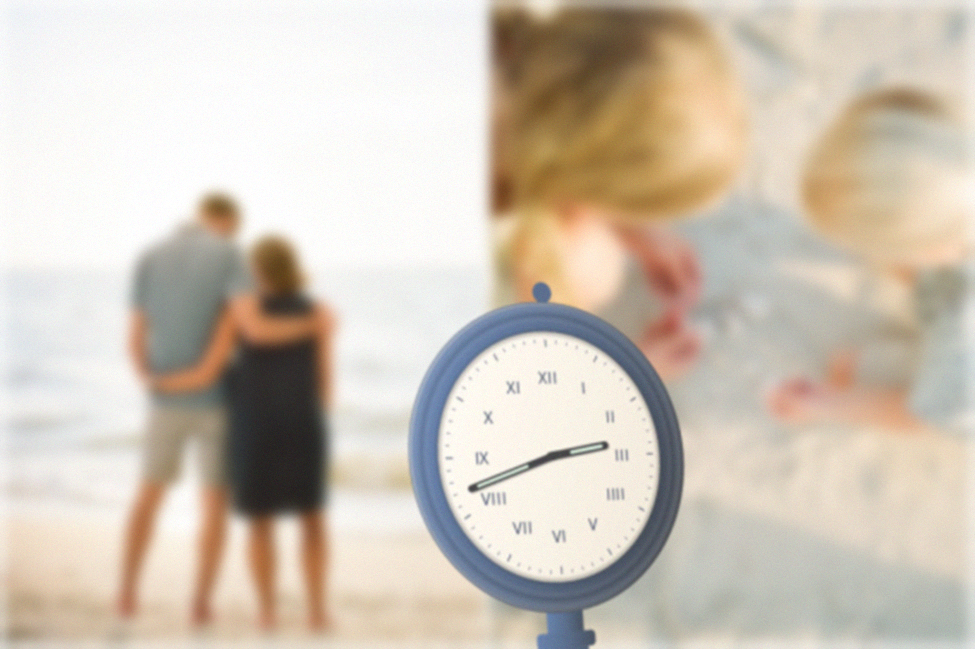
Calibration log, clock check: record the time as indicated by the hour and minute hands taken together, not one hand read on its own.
2:42
